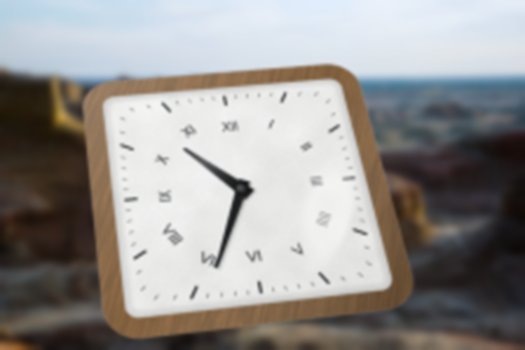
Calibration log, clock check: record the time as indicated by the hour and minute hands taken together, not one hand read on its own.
10:34
